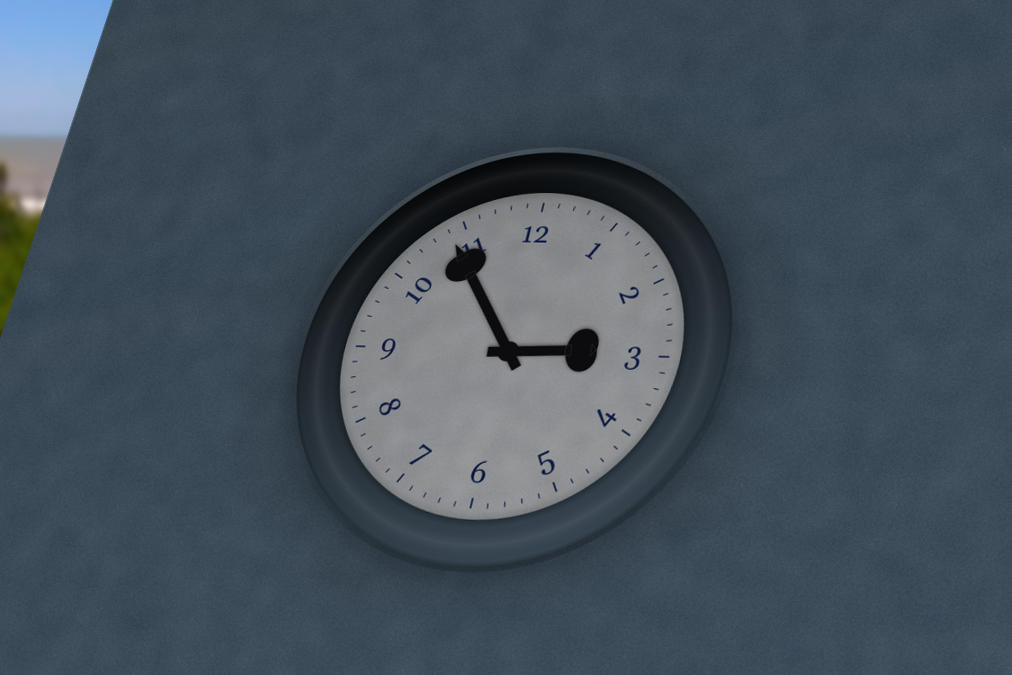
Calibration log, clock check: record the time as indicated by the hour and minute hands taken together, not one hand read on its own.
2:54
